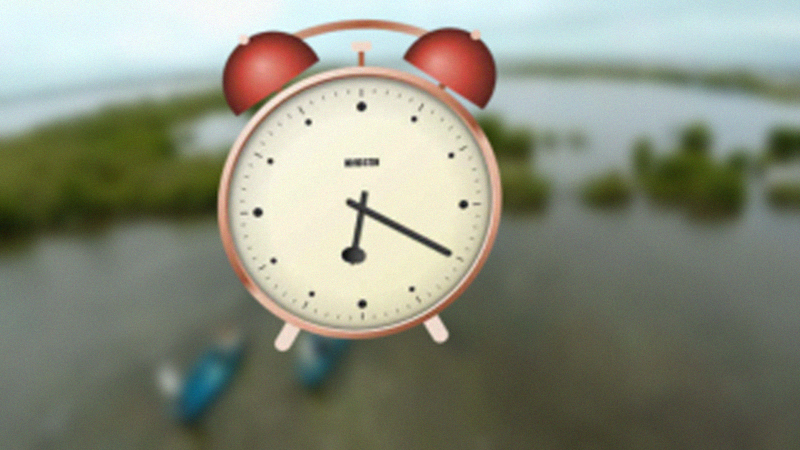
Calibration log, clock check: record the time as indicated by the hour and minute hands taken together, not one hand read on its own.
6:20
